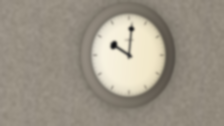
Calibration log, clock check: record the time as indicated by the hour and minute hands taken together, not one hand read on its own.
10:01
